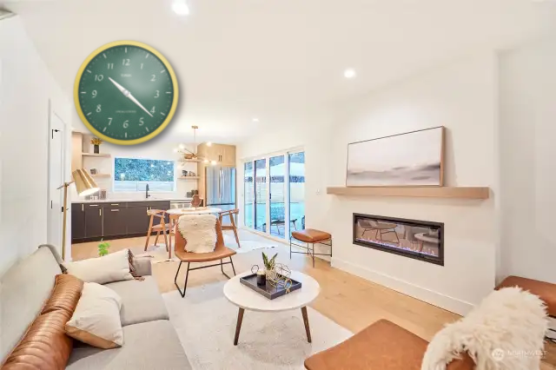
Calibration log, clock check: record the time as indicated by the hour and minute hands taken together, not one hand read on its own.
10:22
